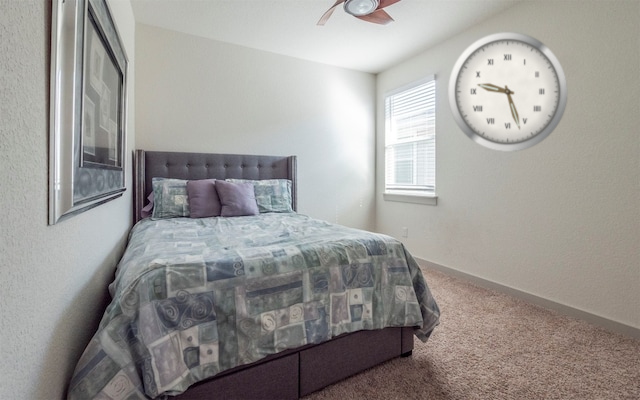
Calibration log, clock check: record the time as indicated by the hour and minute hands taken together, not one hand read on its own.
9:27
